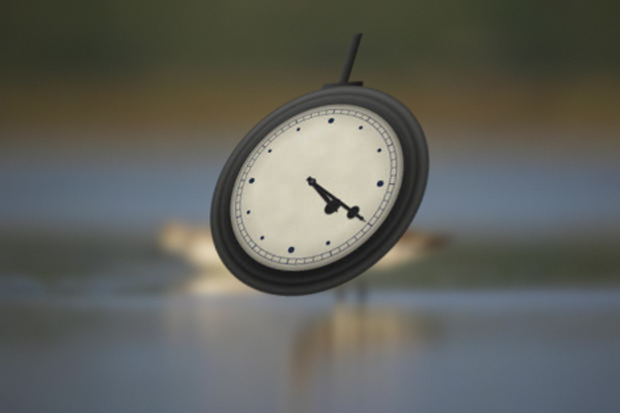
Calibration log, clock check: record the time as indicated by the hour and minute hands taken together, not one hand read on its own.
4:20
